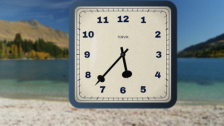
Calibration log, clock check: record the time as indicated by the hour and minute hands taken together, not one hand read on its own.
5:37
